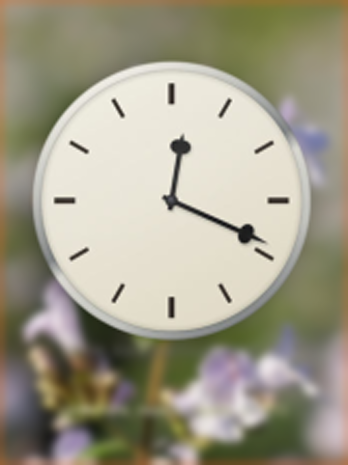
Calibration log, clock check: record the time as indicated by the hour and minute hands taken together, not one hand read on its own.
12:19
